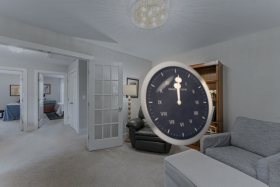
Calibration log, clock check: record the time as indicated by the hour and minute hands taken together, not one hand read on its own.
12:01
